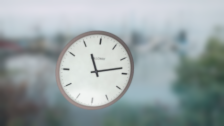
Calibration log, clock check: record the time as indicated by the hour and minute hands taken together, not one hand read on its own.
11:13
